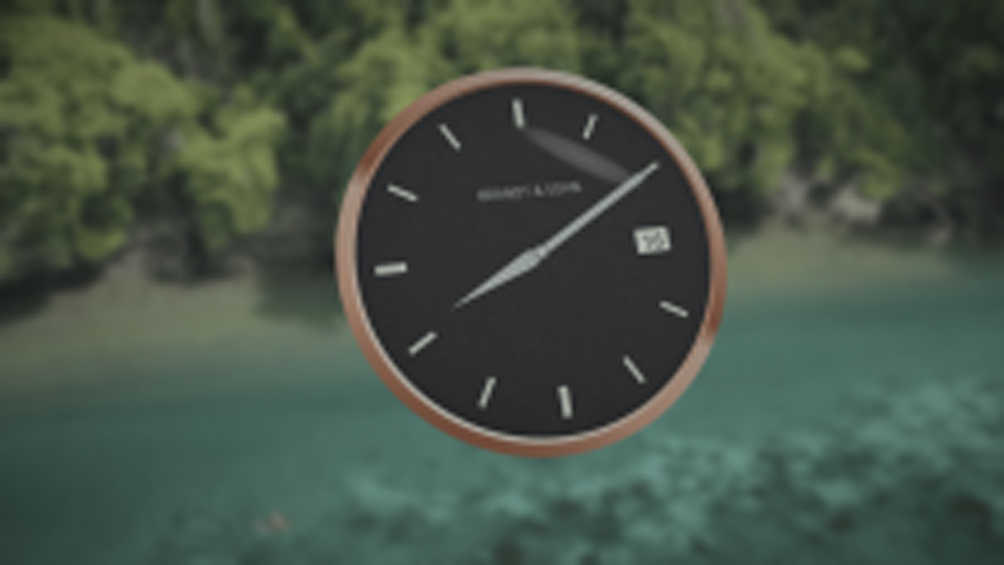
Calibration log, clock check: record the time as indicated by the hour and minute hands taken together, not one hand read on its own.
8:10
